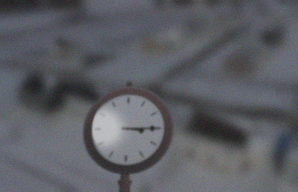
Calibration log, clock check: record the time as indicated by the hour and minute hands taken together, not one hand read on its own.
3:15
